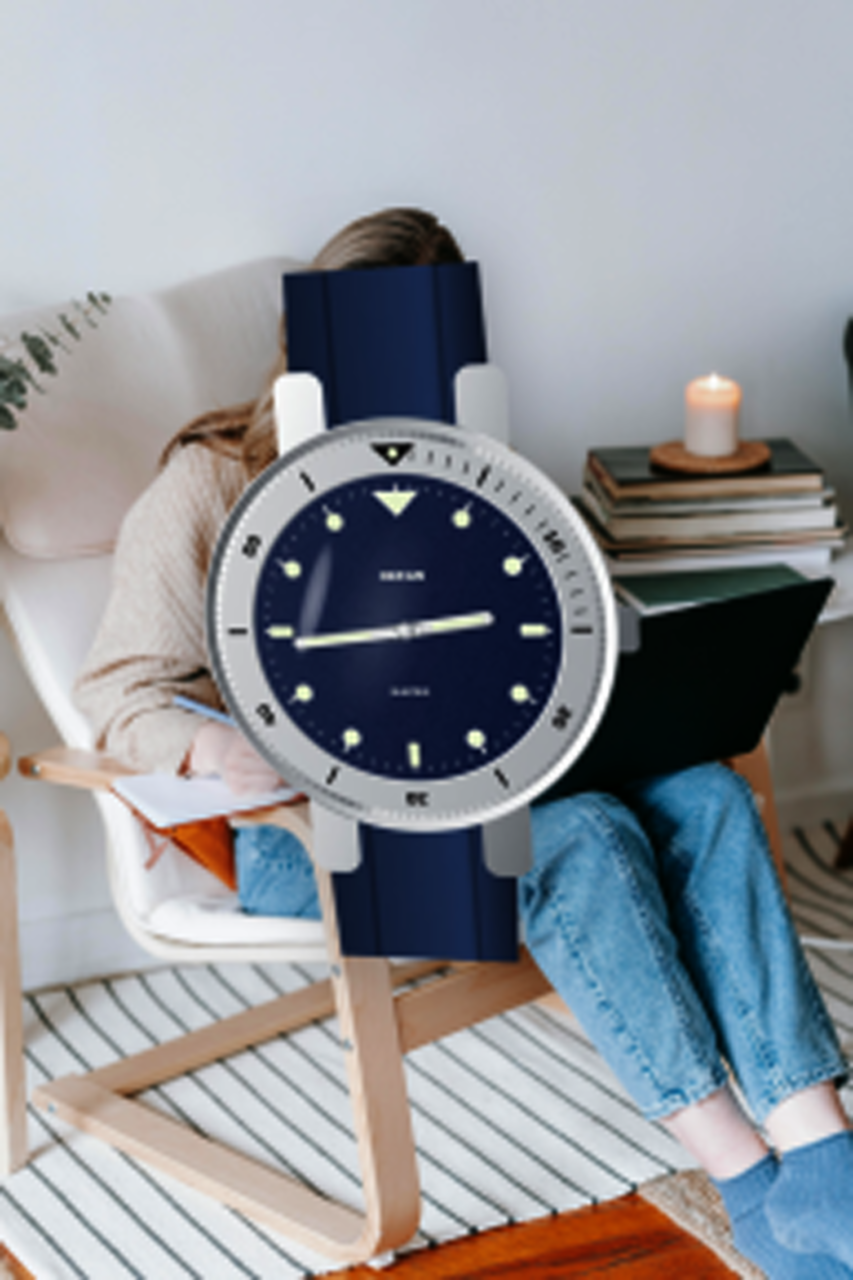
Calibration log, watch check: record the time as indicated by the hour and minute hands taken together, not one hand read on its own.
2:44
